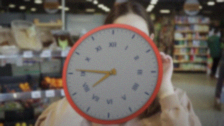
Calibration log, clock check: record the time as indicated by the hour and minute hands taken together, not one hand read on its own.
7:46
